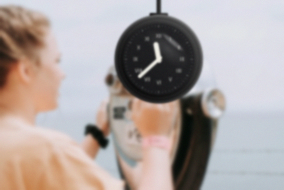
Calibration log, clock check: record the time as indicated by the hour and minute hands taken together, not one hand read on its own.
11:38
